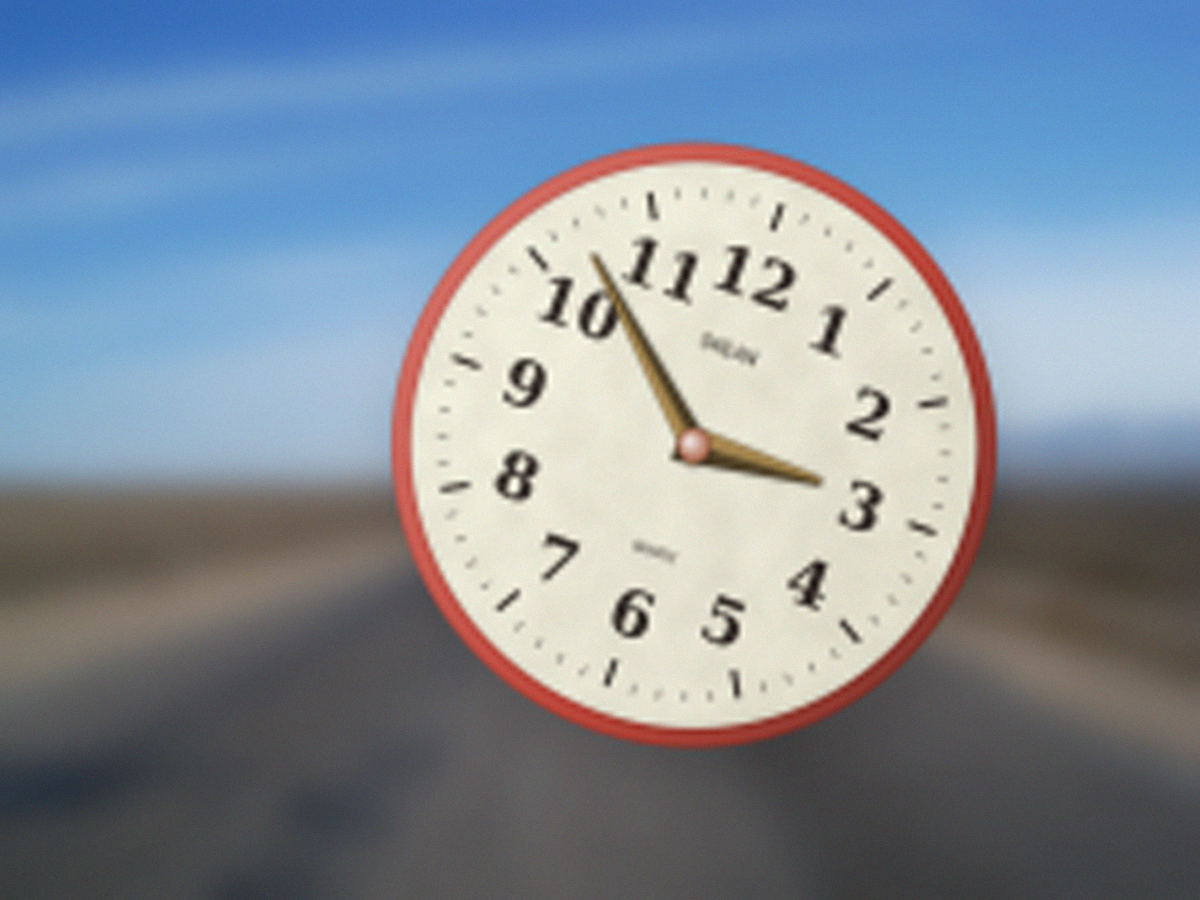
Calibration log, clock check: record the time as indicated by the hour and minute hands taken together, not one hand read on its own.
2:52
